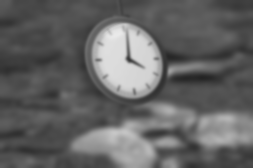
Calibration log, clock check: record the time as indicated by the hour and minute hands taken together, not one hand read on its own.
4:01
